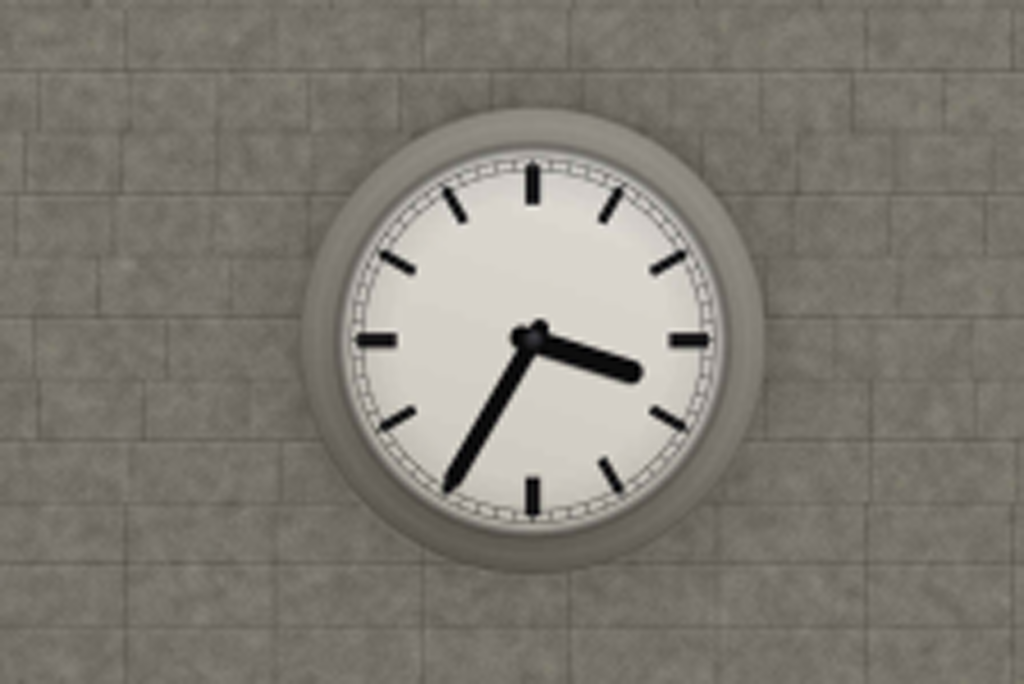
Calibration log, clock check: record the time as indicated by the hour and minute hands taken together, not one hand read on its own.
3:35
